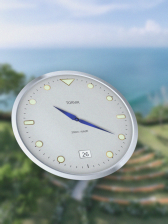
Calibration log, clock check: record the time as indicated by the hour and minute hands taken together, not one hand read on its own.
10:20
